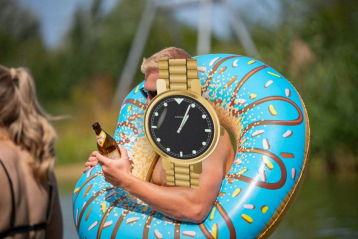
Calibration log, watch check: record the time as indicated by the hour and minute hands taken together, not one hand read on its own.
1:04
